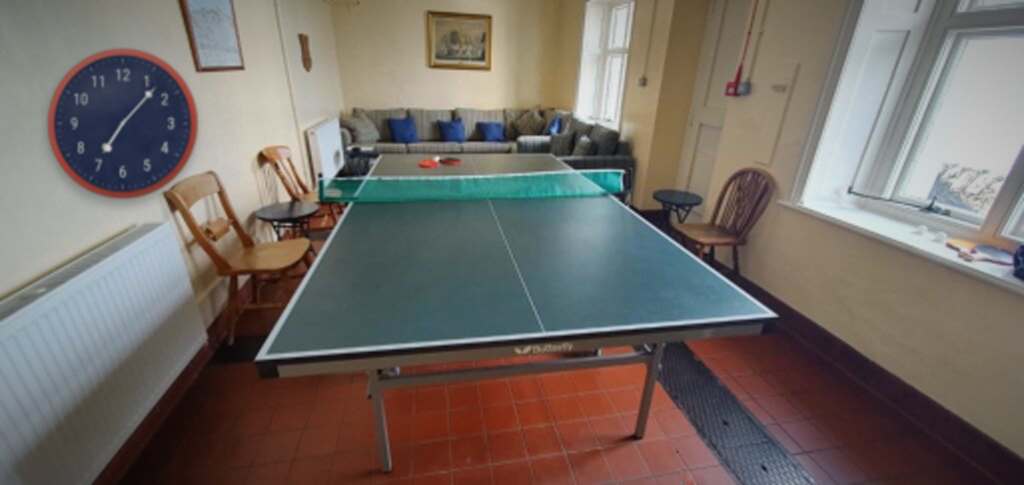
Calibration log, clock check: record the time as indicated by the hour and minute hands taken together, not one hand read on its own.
7:07
